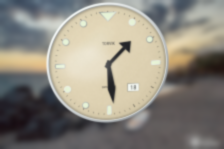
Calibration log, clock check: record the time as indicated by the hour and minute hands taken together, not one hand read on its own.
1:29
